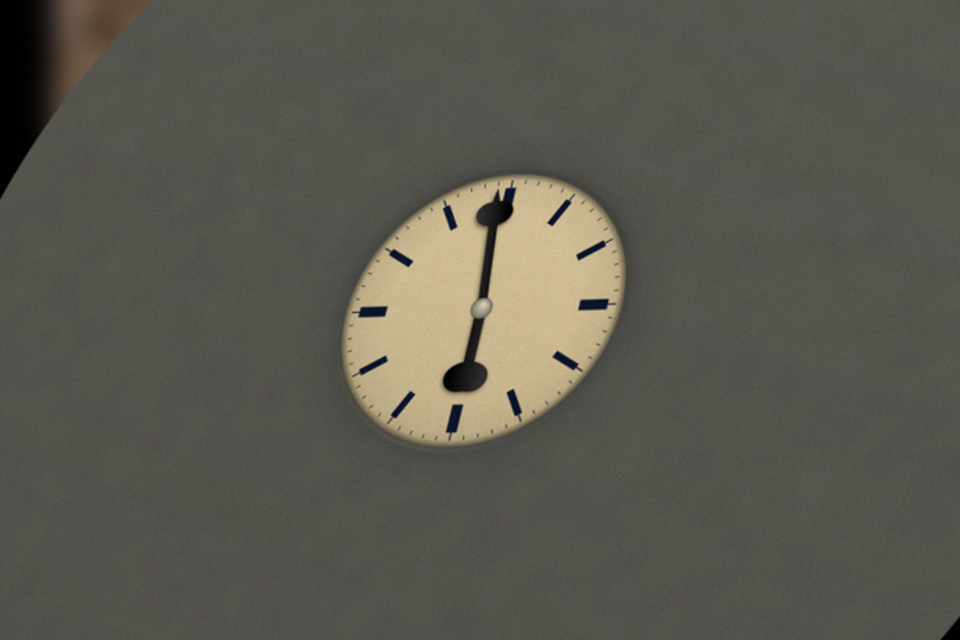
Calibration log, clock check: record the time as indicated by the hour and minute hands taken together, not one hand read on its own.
5:59
